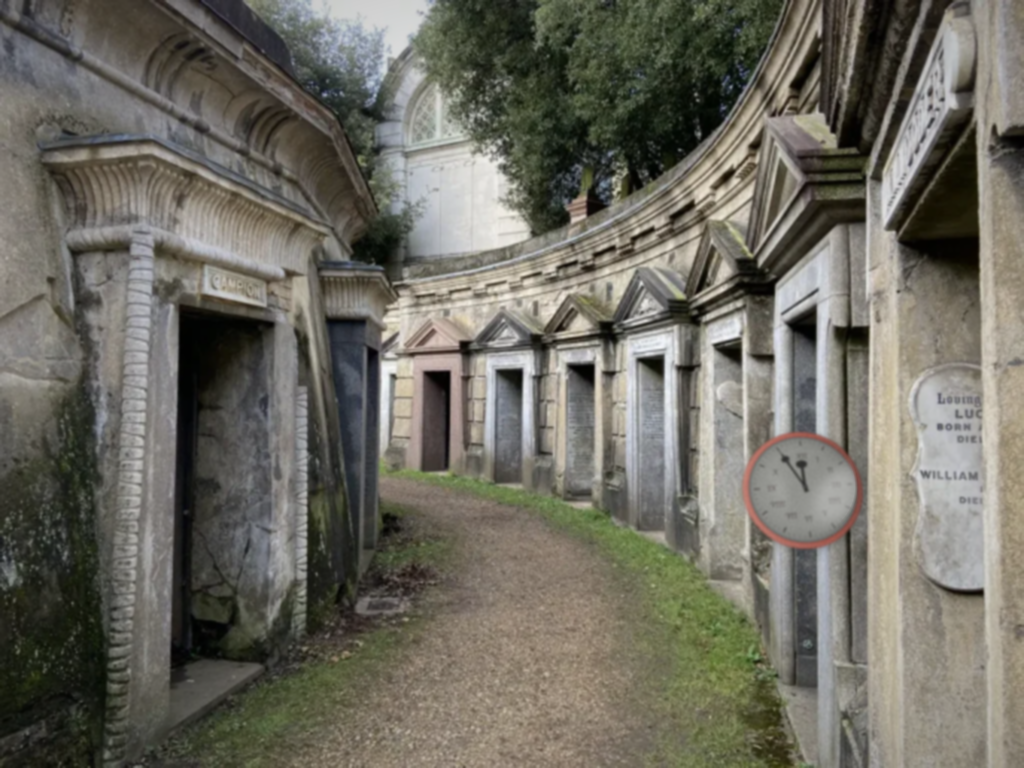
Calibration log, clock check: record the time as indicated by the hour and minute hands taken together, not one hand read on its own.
11:55
